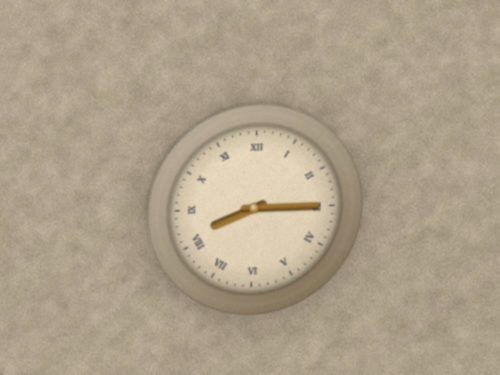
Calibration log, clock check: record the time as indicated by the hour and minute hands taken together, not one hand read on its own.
8:15
